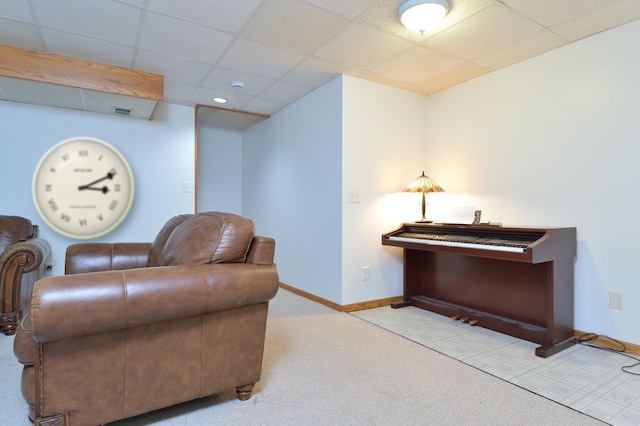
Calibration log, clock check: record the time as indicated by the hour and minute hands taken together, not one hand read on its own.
3:11
